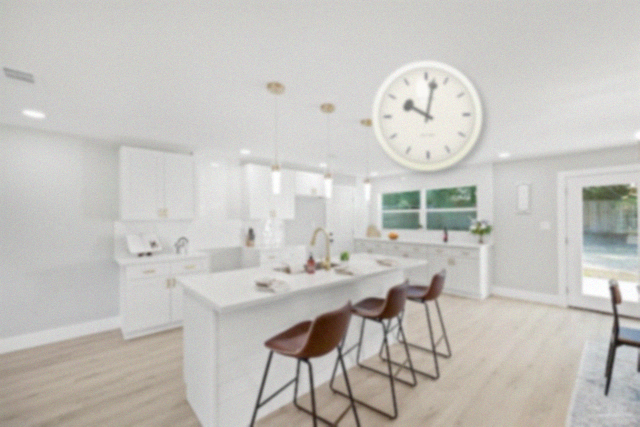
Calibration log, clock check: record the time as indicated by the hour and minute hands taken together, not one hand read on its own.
10:02
